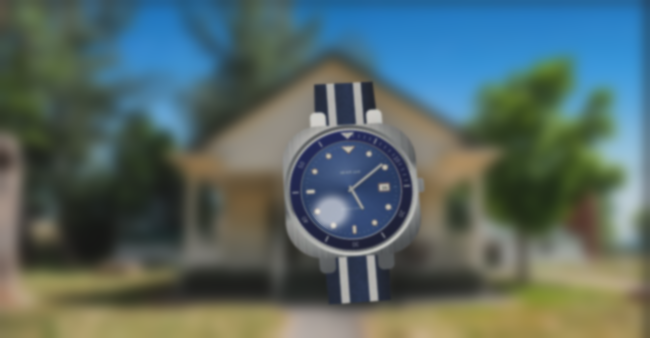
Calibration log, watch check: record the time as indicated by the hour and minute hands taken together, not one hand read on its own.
5:09
